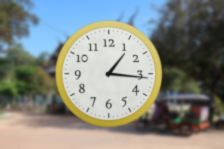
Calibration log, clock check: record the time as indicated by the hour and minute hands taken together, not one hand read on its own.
1:16
